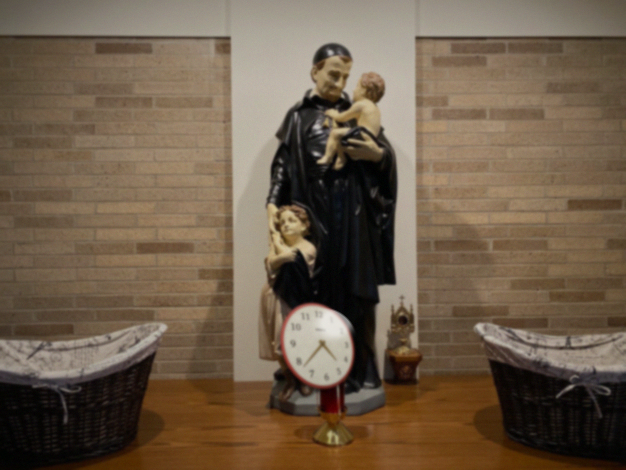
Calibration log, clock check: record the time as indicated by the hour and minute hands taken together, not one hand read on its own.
4:38
